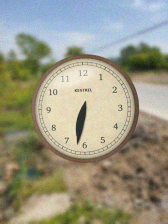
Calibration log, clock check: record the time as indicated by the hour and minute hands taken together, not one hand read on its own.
6:32
